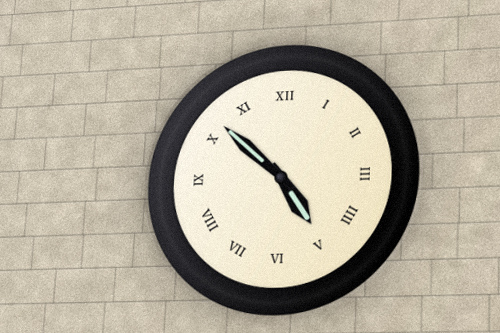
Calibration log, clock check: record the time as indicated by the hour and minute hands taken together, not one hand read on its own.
4:52
